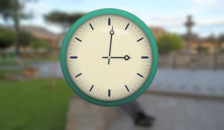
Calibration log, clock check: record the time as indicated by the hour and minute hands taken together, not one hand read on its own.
3:01
